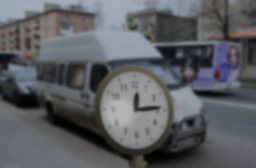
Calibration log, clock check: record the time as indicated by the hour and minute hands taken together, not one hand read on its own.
12:14
